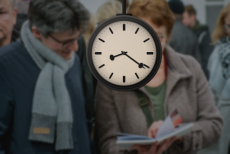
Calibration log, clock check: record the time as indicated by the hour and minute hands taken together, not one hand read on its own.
8:21
